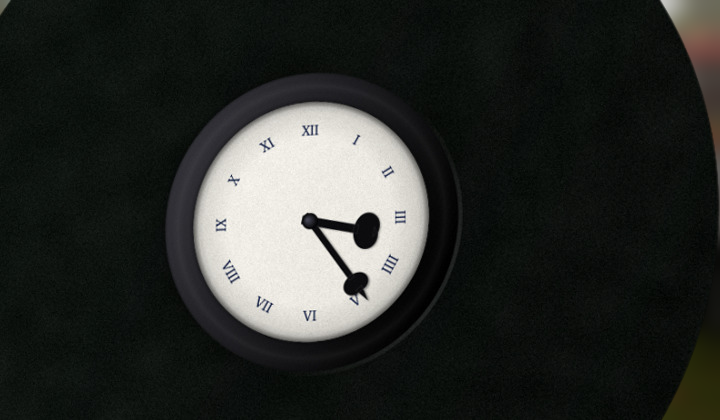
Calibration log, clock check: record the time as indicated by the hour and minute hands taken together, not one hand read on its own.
3:24
